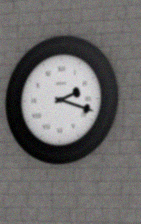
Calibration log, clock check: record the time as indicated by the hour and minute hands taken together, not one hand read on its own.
2:18
